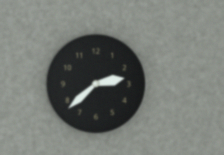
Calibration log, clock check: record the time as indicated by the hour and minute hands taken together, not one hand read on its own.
2:38
